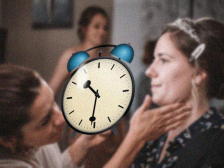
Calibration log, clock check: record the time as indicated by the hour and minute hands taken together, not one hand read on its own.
10:31
